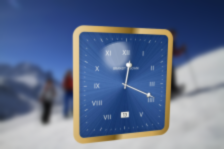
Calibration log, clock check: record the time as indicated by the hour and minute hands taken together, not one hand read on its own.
12:19
